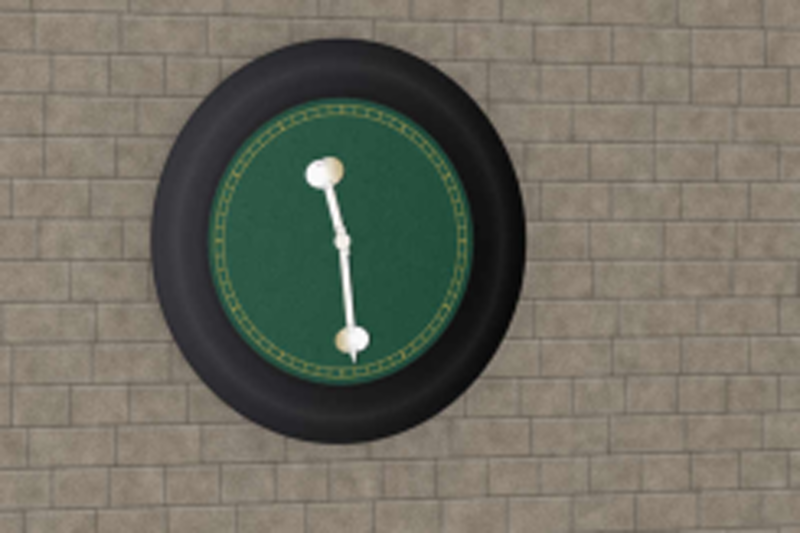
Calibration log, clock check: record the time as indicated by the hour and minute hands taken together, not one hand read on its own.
11:29
